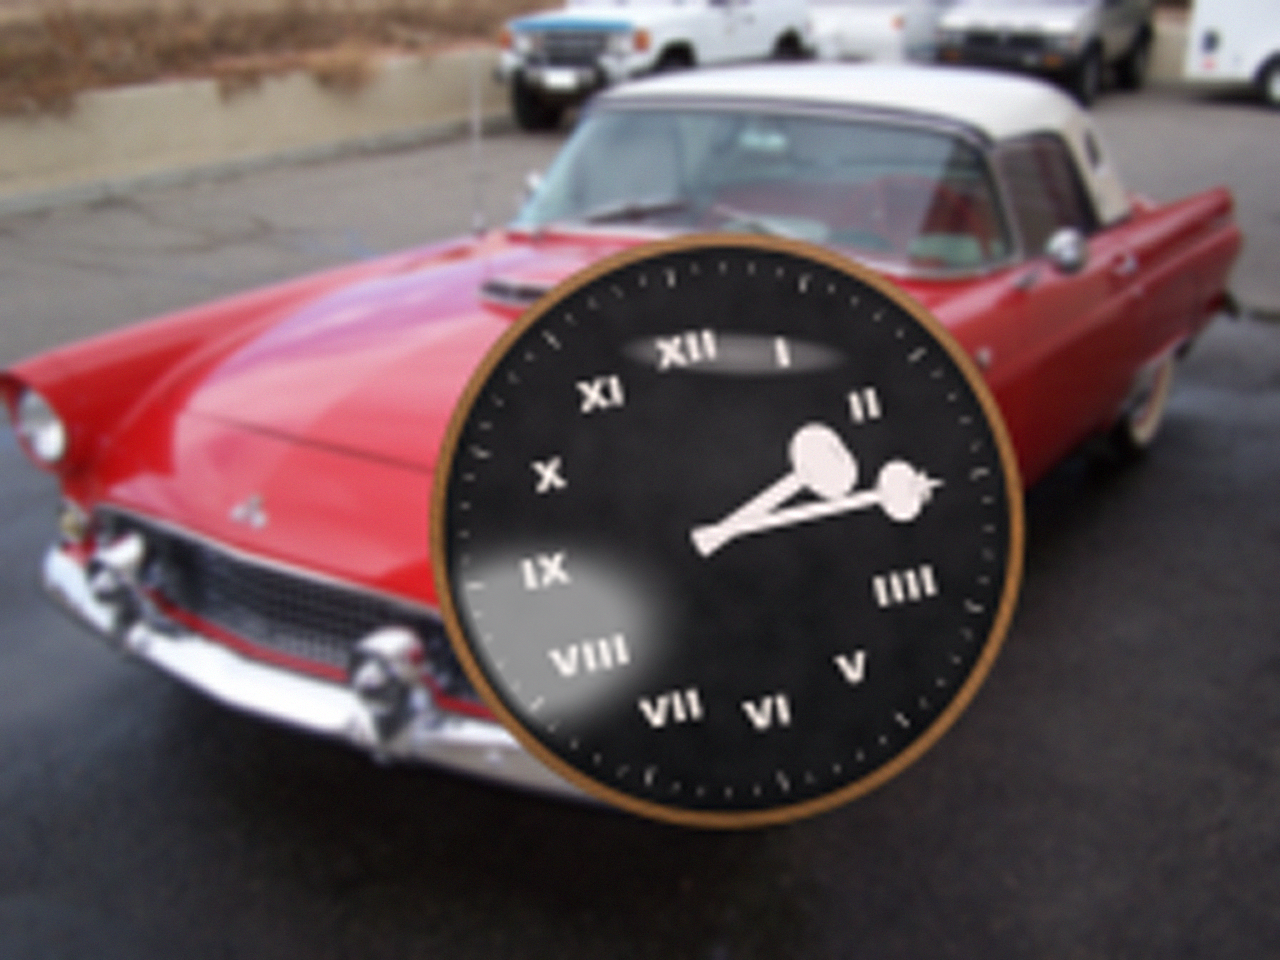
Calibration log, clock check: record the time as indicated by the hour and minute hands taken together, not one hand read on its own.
2:15
